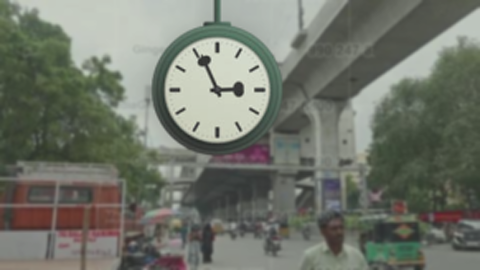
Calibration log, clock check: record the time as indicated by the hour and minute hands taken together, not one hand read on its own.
2:56
